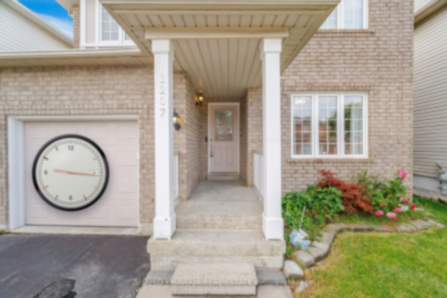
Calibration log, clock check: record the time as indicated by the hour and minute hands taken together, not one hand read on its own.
9:16
